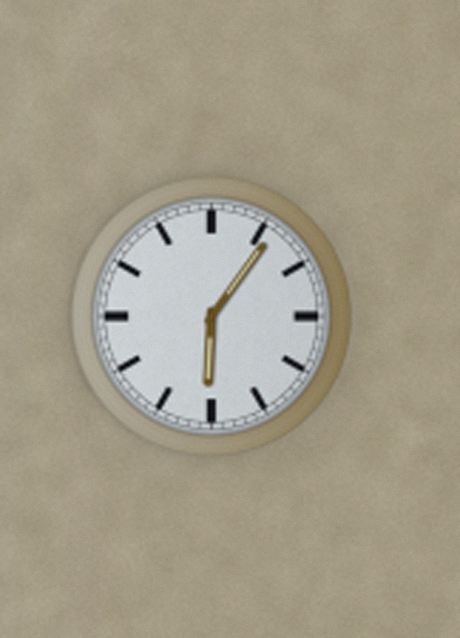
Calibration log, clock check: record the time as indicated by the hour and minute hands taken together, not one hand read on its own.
6:06
